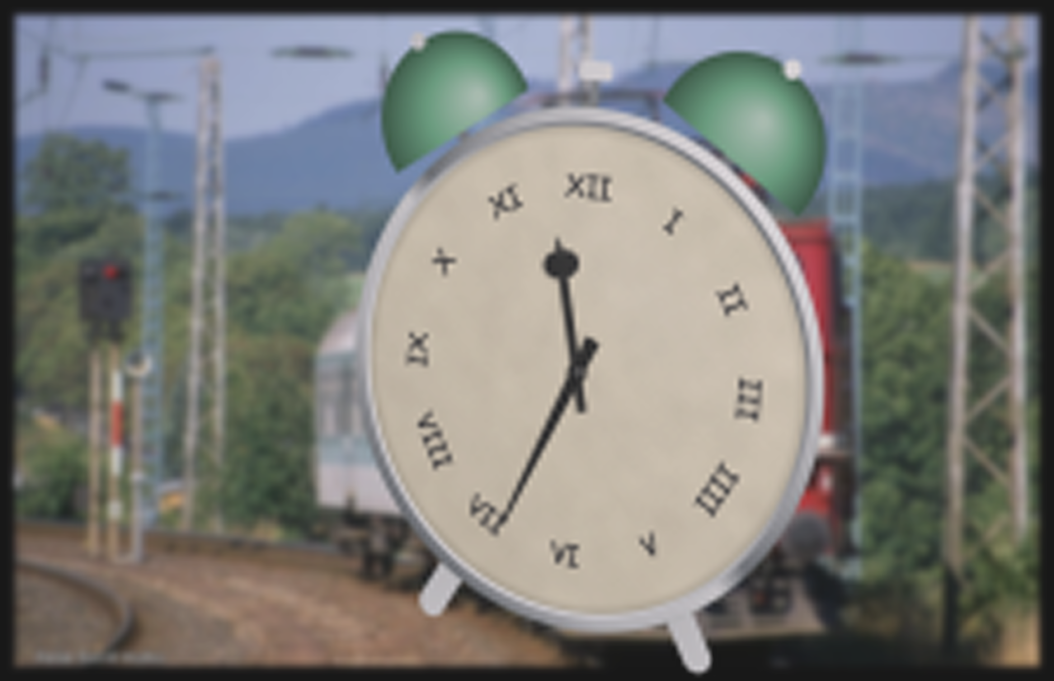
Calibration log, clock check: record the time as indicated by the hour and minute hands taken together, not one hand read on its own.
11:34
